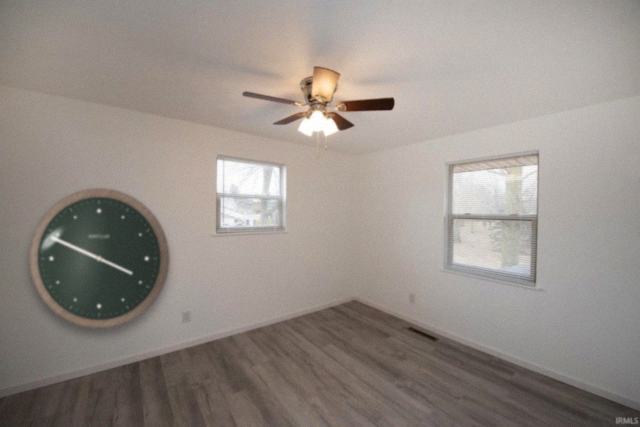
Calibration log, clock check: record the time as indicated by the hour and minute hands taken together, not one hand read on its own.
3:49
